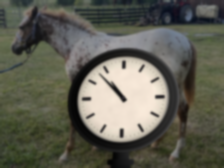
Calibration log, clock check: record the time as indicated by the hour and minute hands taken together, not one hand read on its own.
10:53
